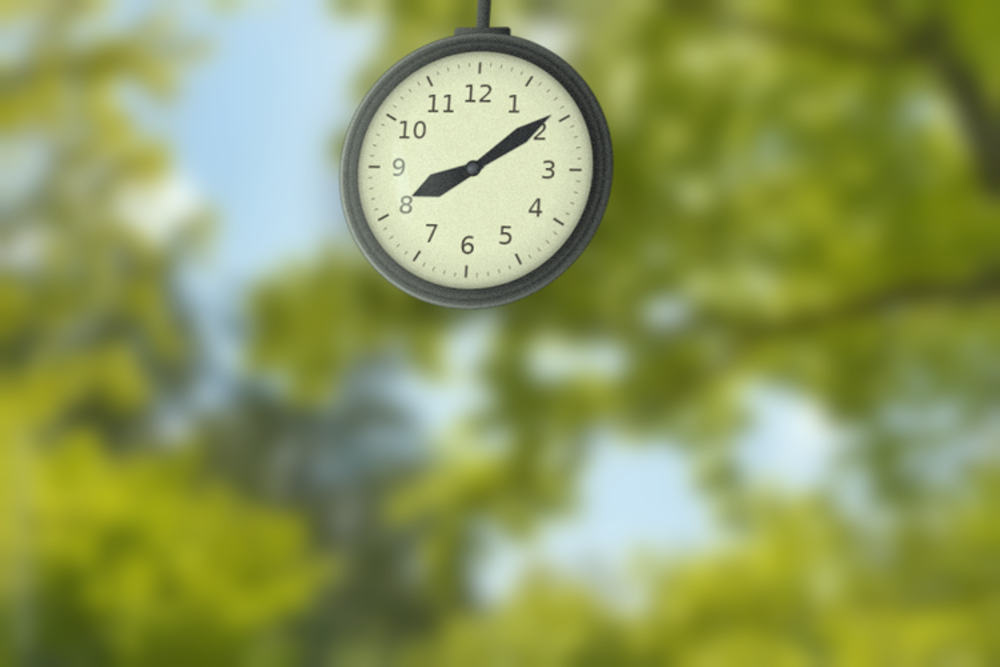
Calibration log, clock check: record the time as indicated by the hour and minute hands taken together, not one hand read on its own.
8:09
